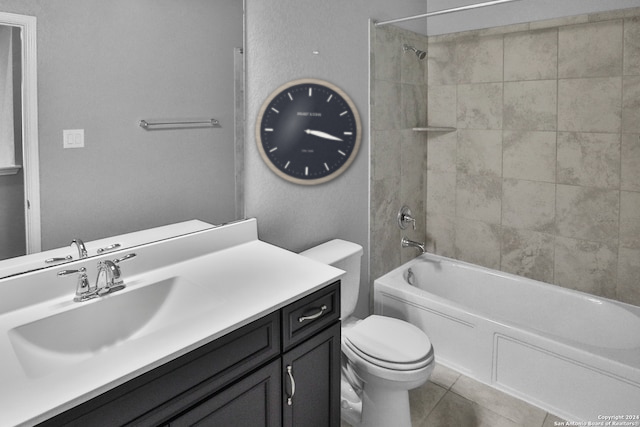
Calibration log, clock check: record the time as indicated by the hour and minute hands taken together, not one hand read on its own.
3:17
